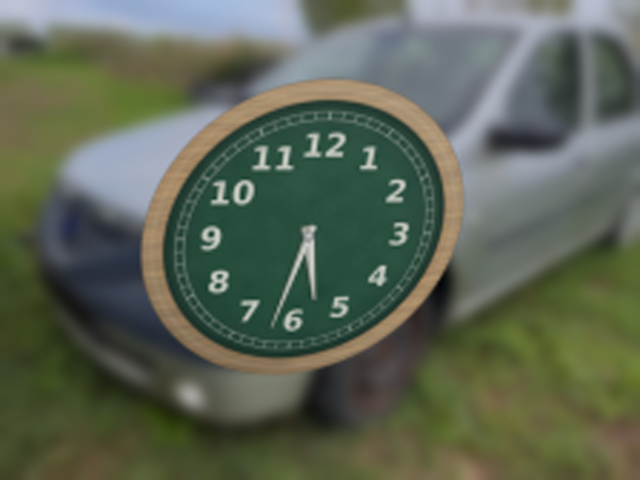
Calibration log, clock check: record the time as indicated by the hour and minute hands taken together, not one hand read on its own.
5:32
